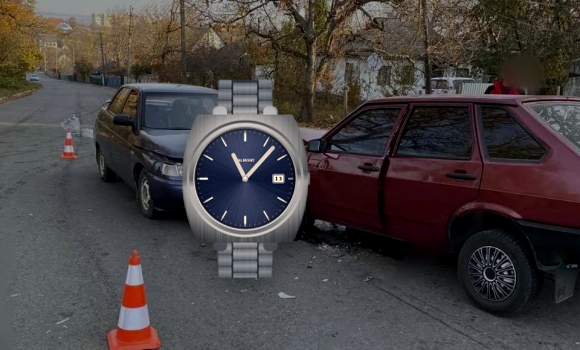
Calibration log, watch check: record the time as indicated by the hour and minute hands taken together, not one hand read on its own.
11:07
